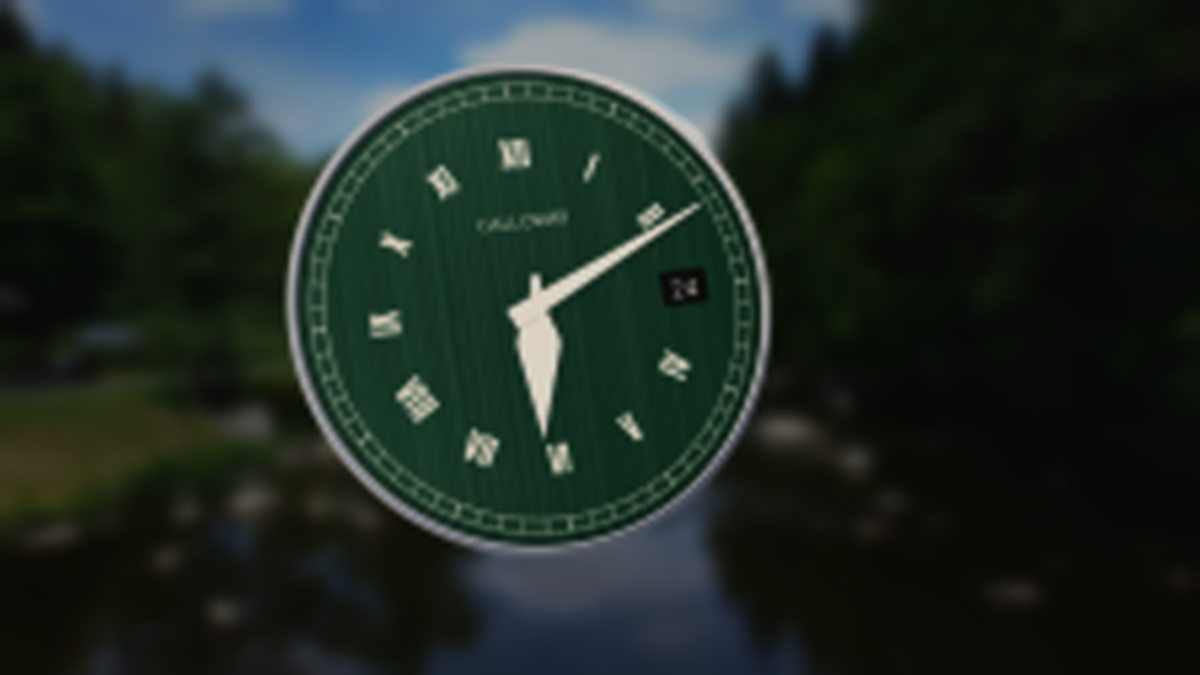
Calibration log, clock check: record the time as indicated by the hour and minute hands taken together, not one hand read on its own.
6:11
